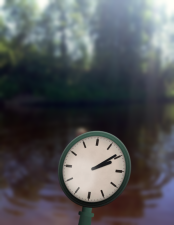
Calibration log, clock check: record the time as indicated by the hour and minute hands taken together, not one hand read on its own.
2:09
